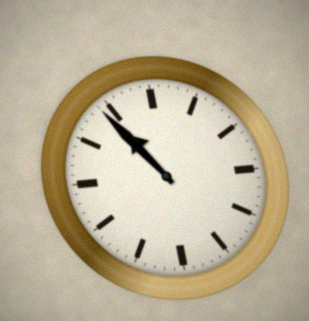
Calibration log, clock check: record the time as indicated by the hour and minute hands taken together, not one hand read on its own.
10:54
